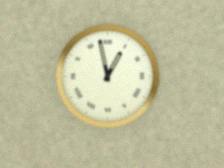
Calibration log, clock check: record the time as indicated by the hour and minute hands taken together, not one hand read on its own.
12:58
